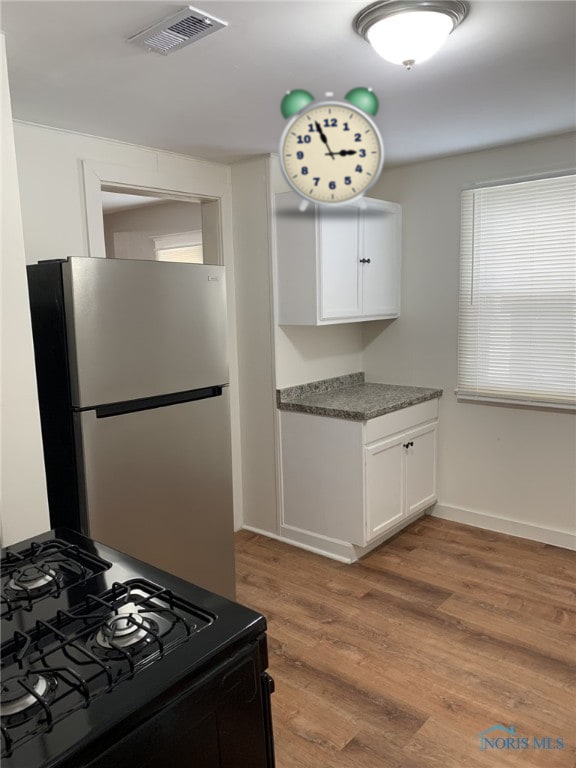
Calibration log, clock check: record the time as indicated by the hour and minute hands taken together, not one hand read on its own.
2:56
